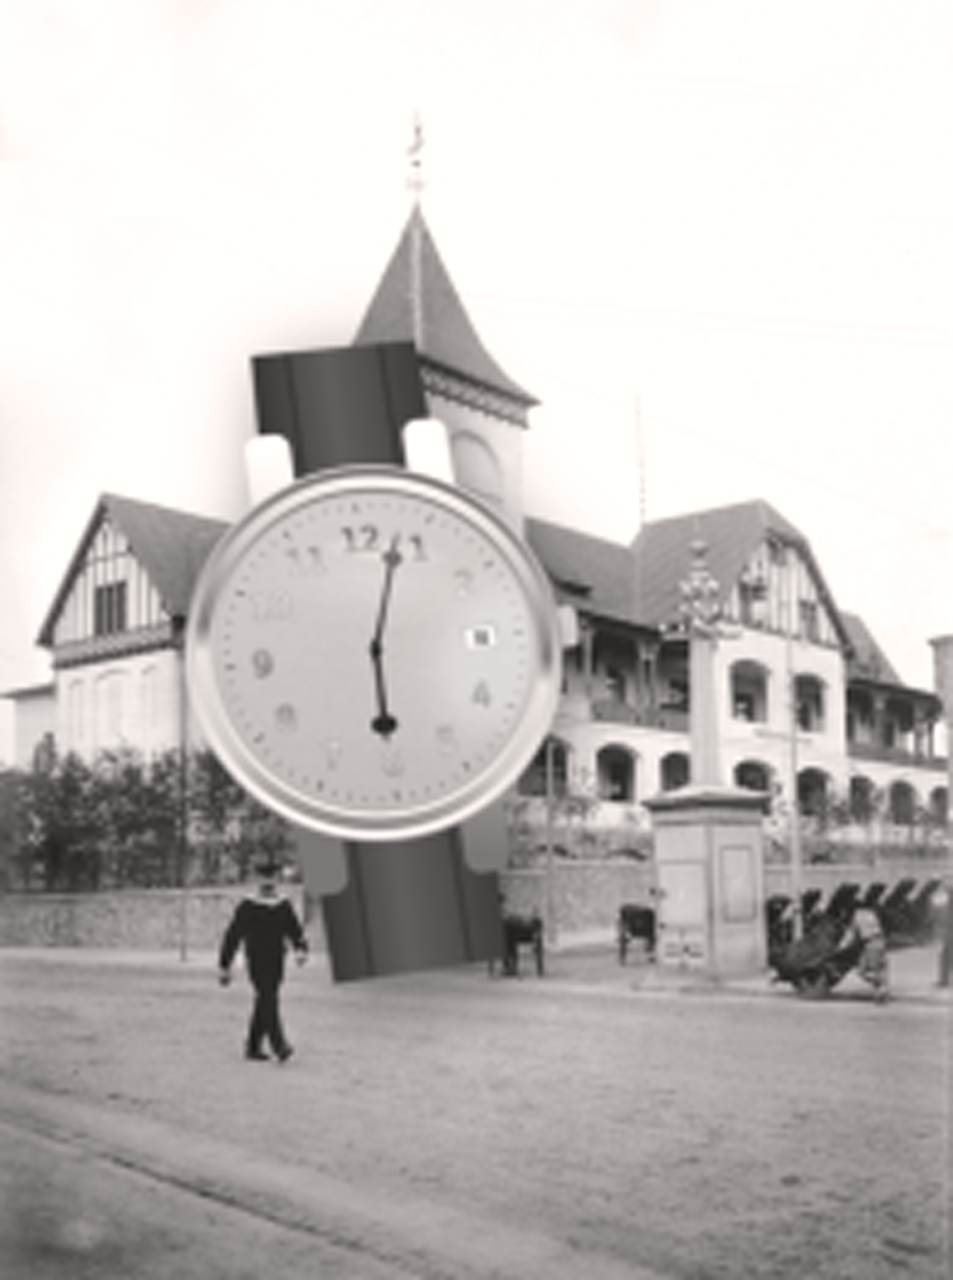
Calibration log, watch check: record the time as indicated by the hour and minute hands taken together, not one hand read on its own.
6:03
